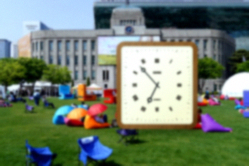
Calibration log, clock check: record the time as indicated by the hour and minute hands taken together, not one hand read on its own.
6:53
